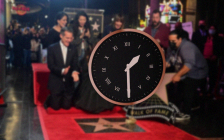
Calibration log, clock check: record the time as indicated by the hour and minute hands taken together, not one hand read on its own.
1:30
